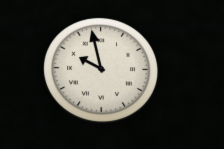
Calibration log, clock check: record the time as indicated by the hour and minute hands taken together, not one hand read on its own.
9:58
